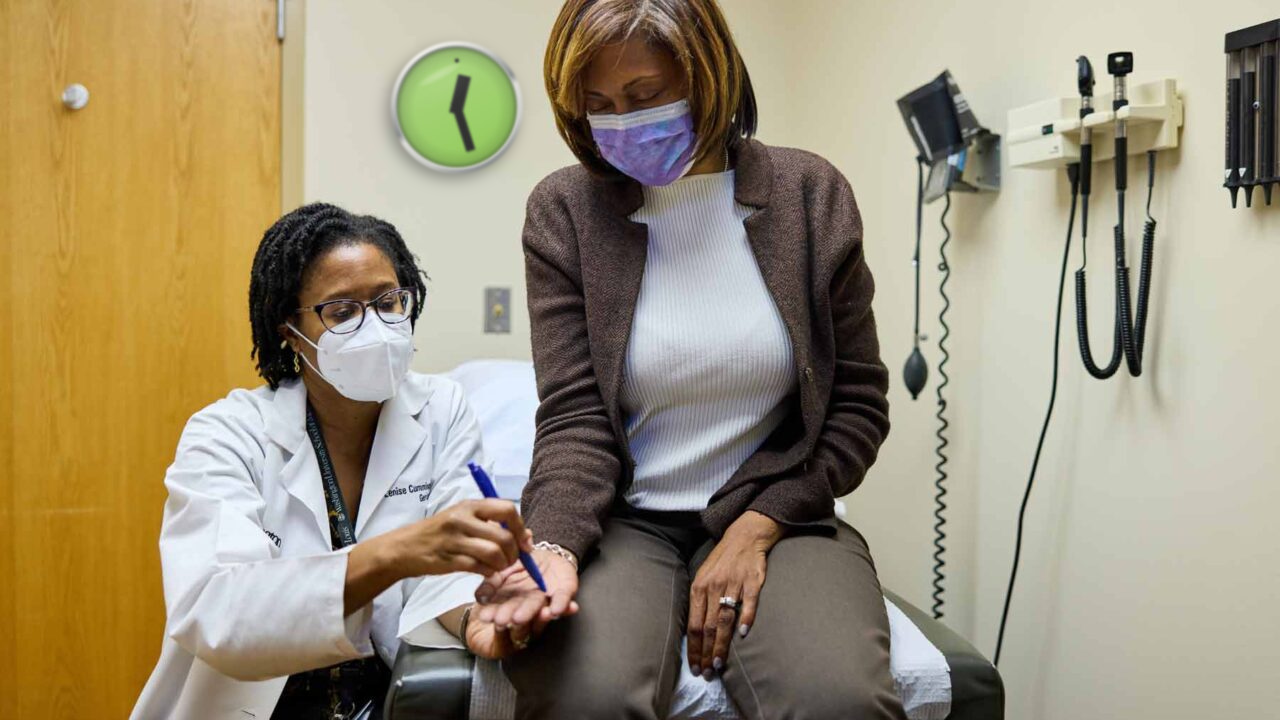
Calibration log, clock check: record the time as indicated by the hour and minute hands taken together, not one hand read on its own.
12:27
